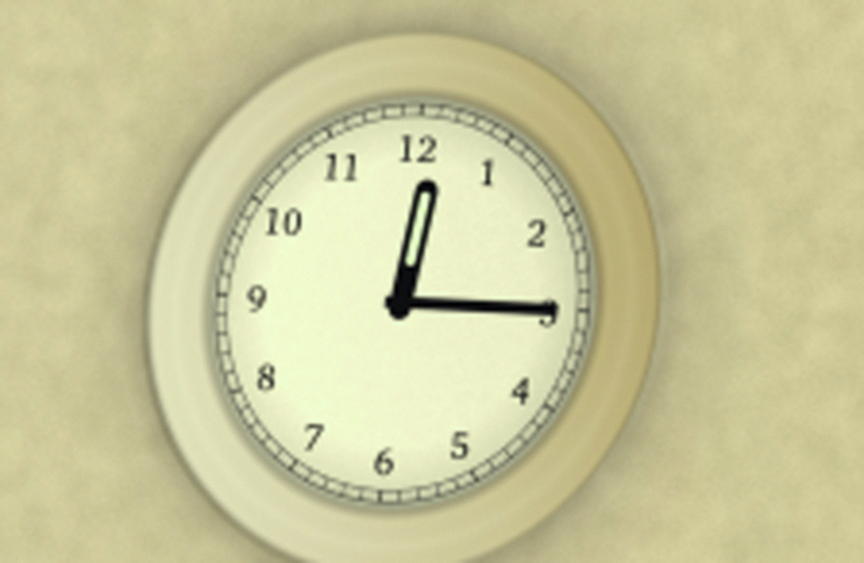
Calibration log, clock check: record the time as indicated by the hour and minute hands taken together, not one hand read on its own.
12:15
